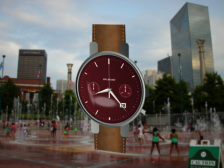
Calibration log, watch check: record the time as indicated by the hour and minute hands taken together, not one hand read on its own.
8:23
